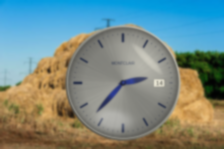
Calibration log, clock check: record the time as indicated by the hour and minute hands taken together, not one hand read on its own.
2:37
